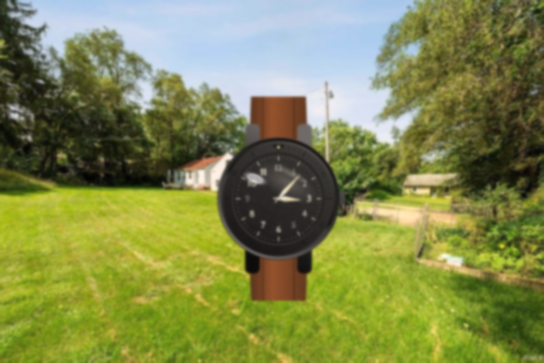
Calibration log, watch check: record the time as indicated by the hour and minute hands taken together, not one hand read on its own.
3:07
